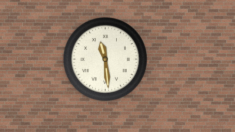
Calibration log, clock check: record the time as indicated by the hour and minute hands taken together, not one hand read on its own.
11:29
